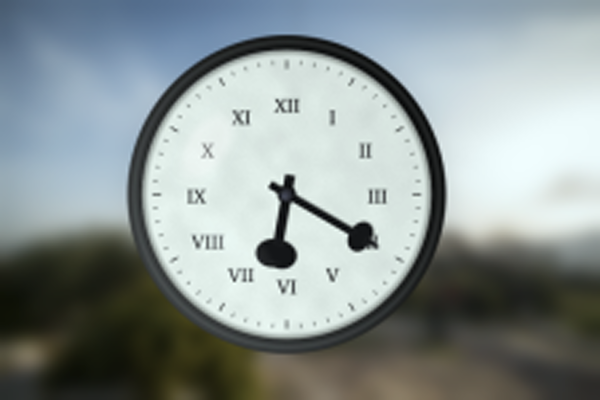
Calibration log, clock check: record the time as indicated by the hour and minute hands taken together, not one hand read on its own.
6:20
